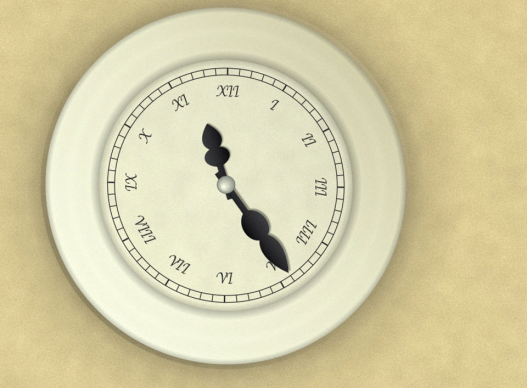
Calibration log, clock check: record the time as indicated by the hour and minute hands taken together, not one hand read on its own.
11:24
